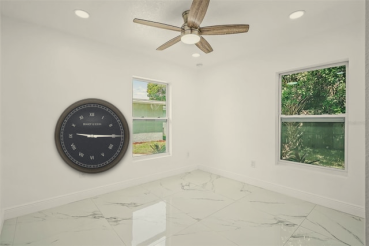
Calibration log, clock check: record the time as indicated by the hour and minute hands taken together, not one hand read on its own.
9:15
